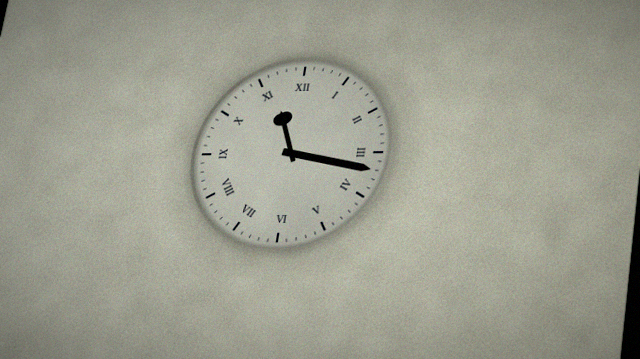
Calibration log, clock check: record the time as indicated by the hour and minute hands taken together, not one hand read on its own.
11:17
